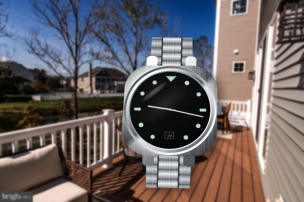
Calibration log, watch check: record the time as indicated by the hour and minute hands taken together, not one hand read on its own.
9:17
